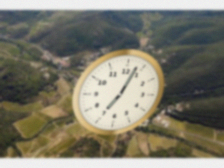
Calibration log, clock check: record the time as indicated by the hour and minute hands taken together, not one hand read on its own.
7:03
